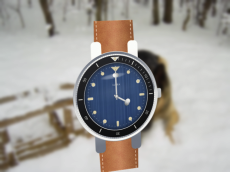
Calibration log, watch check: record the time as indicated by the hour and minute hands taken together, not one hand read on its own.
4:00
